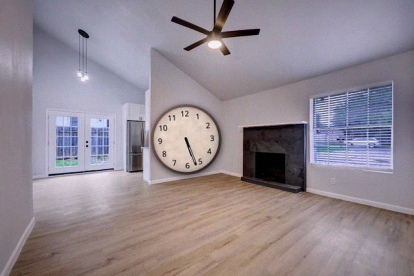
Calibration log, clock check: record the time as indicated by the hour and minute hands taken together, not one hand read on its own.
5:27
